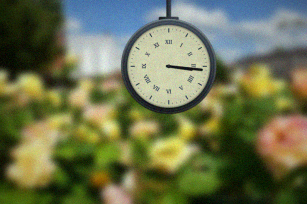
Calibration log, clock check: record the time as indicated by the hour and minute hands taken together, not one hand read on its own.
3:16
